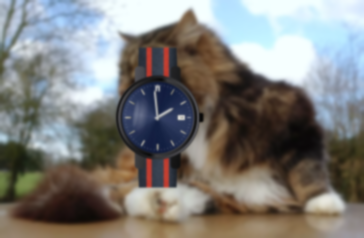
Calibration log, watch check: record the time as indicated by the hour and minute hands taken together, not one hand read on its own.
1:59
